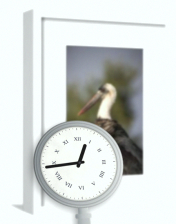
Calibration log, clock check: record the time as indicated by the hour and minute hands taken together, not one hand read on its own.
12:44
